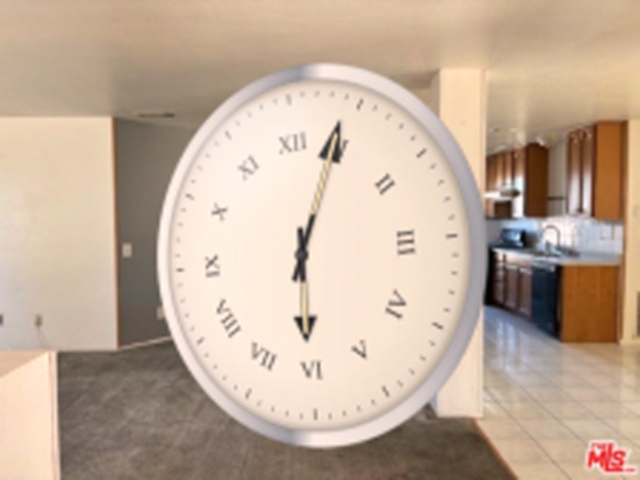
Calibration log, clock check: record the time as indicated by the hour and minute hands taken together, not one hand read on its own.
6:04
